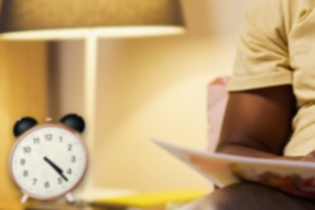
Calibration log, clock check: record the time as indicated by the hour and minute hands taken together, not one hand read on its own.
4:23
